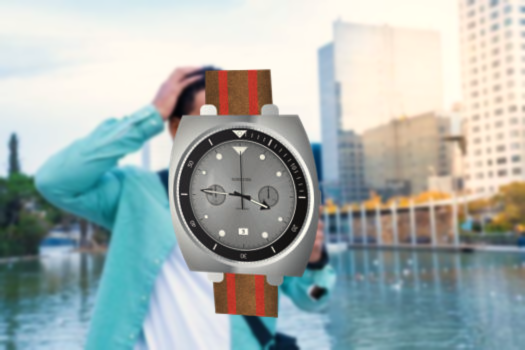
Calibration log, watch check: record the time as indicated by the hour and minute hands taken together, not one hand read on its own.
3:46
